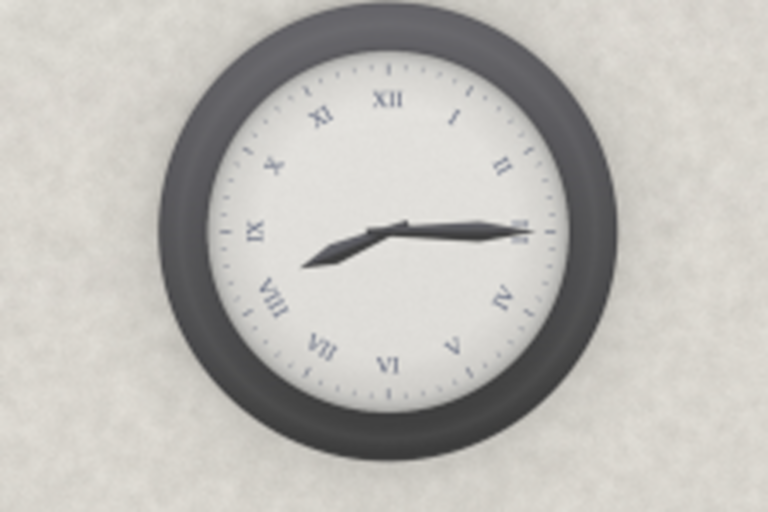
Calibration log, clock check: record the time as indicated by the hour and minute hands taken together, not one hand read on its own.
8:15
